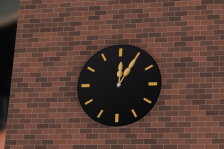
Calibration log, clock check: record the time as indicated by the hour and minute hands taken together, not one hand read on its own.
12:05
